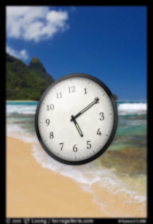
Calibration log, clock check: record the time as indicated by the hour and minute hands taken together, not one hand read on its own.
5:10
